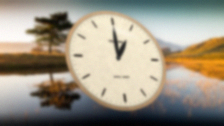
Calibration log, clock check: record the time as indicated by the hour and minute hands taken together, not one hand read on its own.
1:00
